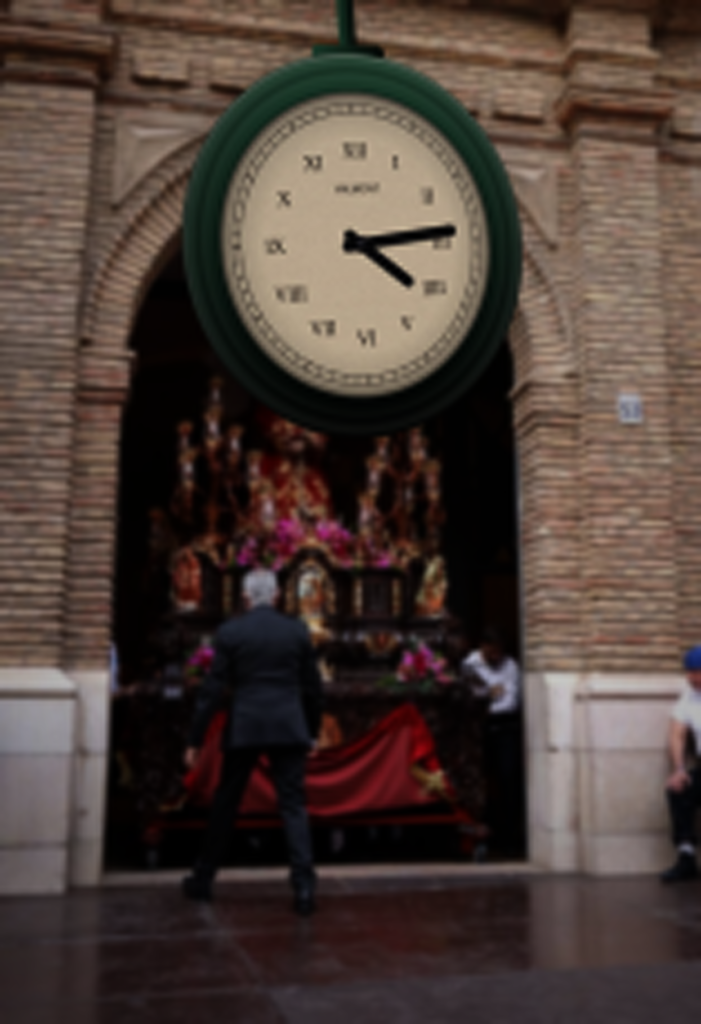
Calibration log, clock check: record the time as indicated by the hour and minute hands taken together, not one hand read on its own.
4:14
